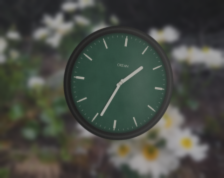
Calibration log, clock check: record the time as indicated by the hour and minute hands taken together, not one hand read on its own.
1:34
